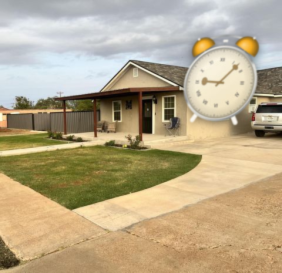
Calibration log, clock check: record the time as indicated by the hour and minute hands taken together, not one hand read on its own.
9:07
